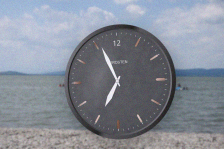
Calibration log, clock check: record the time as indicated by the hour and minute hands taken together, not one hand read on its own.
6:56
